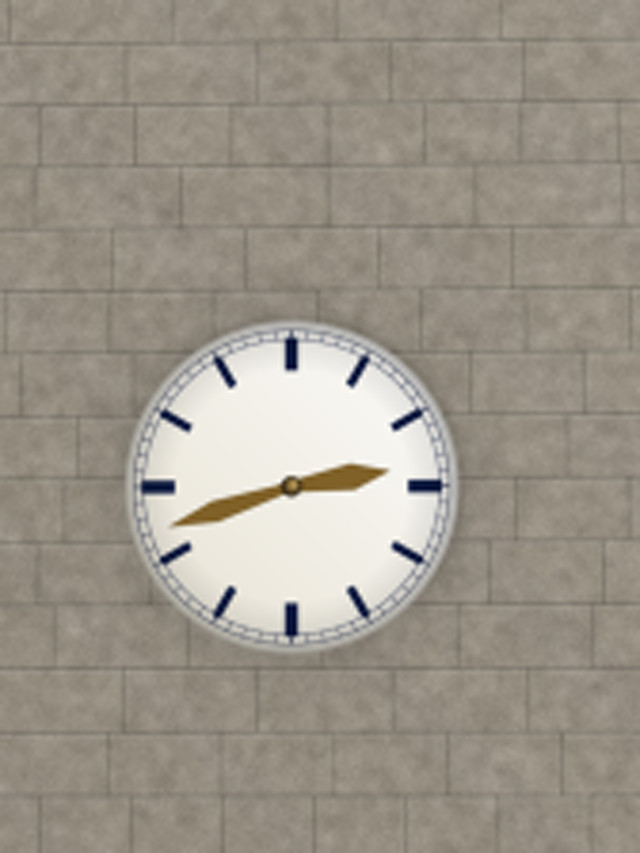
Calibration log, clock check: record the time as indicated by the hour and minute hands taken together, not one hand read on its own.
2:42
